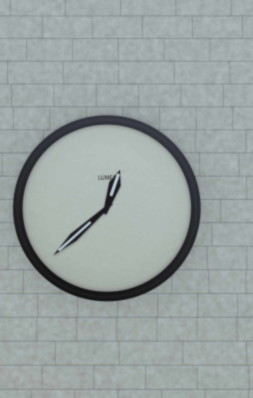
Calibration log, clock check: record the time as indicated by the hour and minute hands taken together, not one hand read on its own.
12:38
